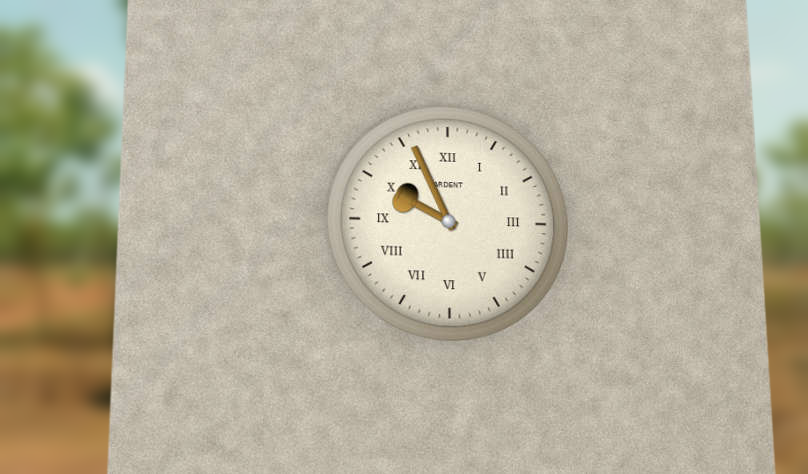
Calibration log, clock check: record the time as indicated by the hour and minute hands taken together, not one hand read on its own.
9:56
